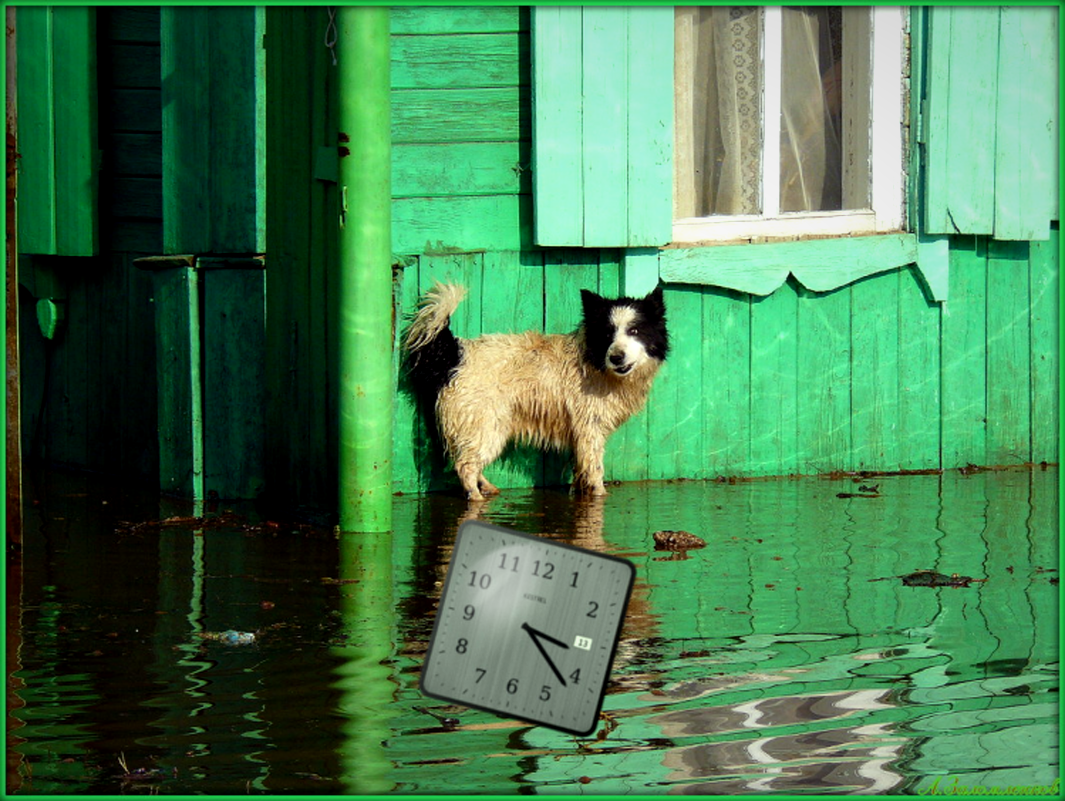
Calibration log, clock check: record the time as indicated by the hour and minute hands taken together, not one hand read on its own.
3:22
